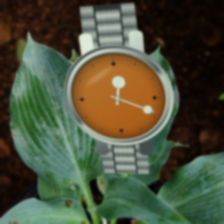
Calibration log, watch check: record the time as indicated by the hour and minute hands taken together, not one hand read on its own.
12:19
